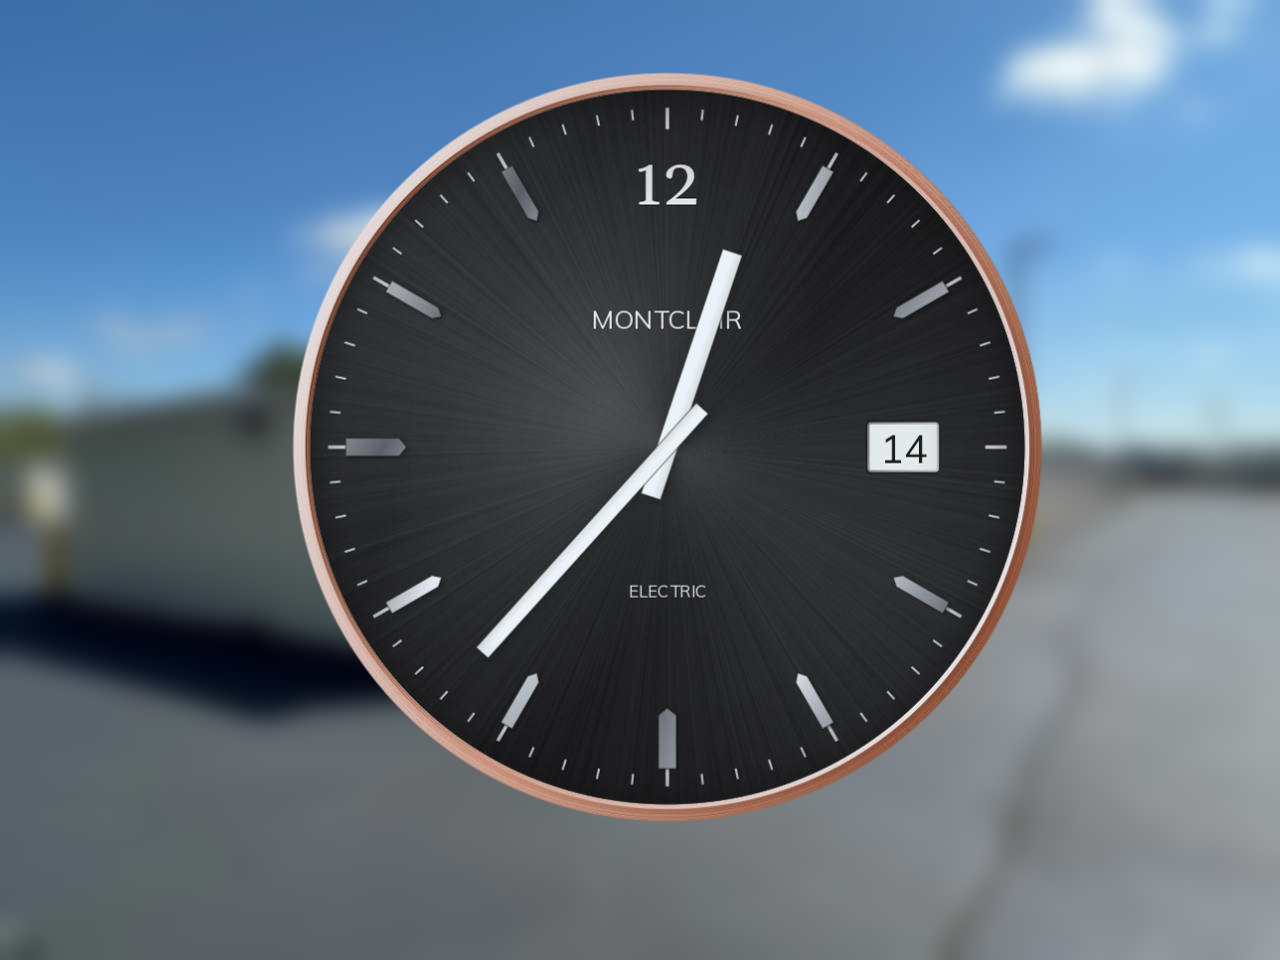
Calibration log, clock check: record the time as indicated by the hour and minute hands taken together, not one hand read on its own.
12:37
